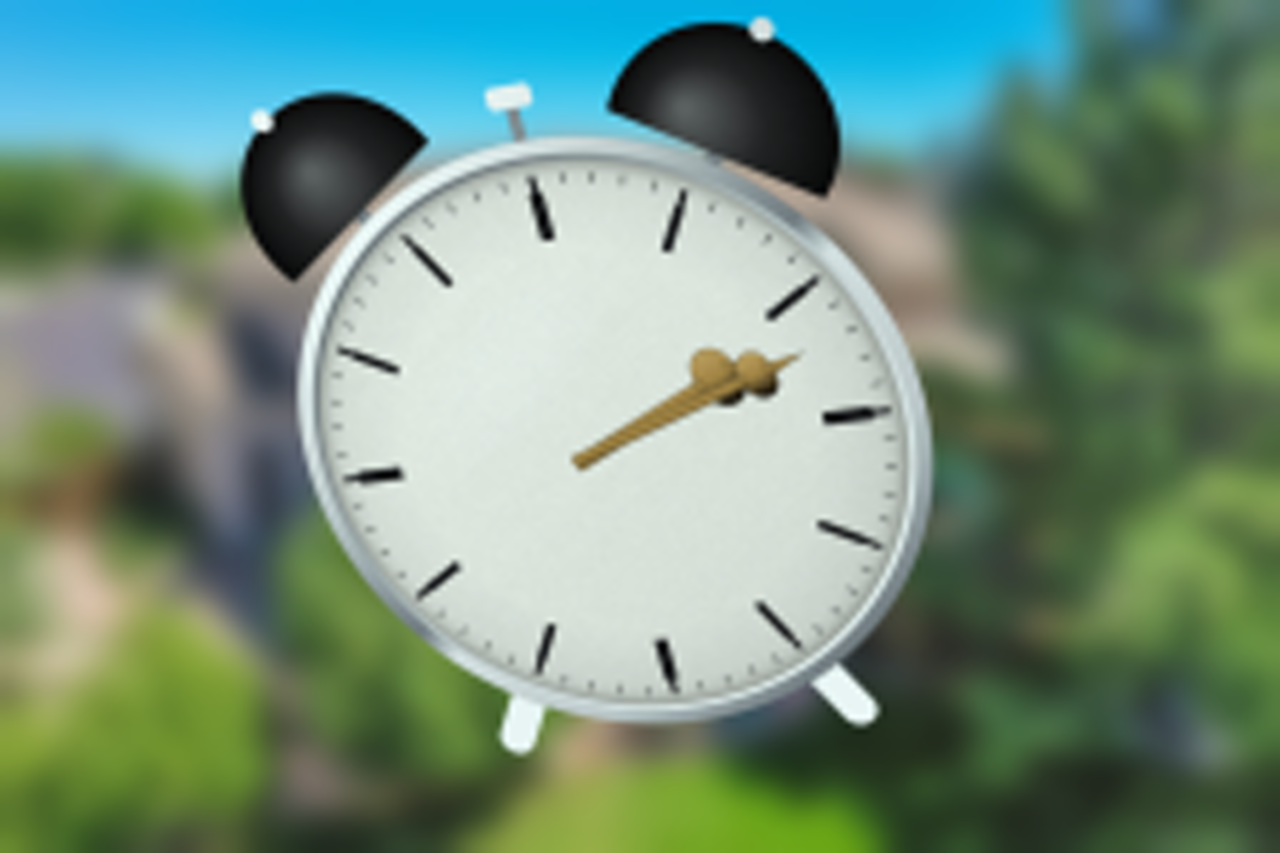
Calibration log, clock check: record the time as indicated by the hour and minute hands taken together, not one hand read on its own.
2:12
